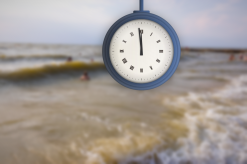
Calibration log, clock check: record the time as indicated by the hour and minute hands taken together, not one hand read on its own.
11:59
